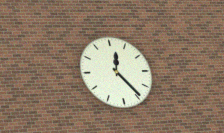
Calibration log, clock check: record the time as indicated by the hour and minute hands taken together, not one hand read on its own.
12:24
